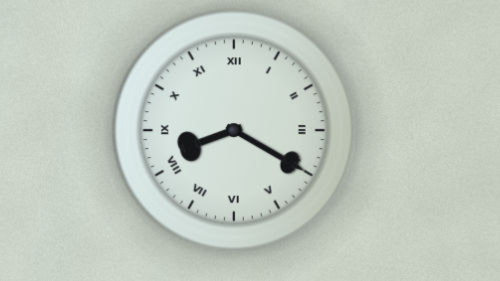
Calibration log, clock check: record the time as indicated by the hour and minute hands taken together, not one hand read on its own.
8:20
